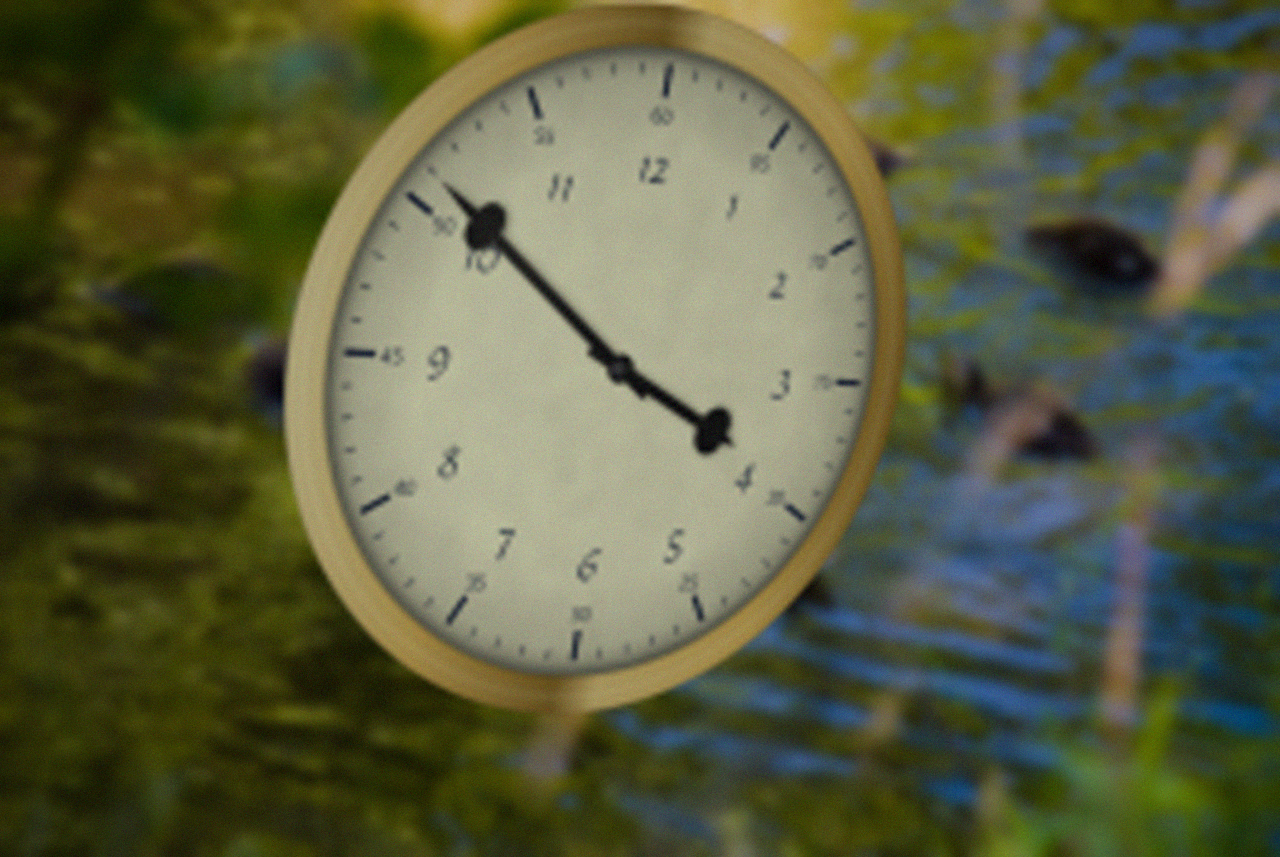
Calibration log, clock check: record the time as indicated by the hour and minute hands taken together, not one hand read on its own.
3:51
